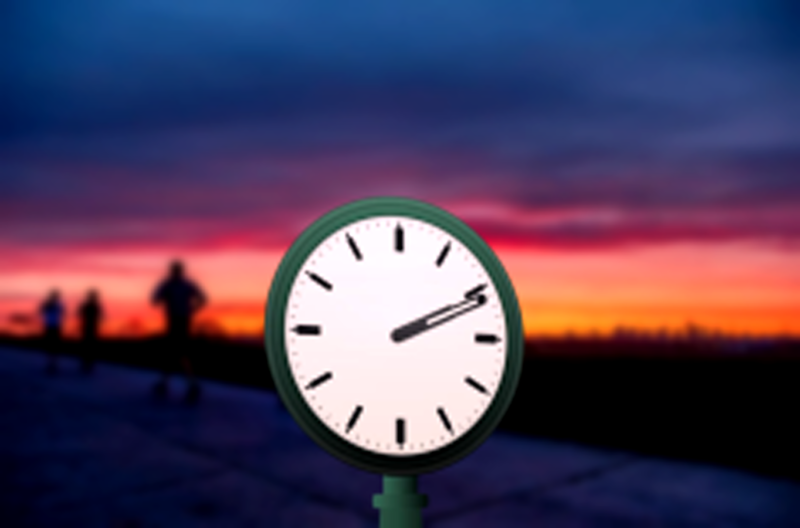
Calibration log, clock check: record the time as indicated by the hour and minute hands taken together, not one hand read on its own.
2:11
